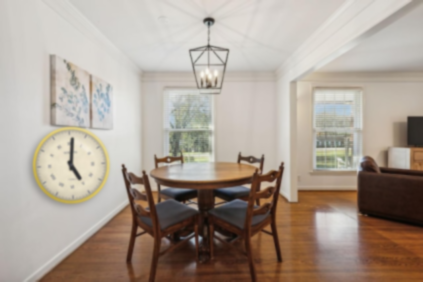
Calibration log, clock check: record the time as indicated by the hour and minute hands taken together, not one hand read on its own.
5:01
